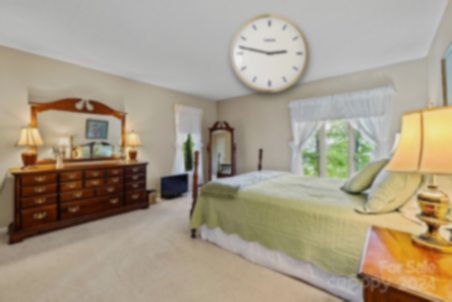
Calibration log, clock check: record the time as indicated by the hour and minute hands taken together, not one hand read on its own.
2:47
